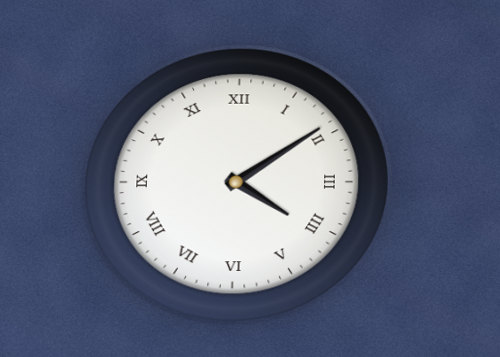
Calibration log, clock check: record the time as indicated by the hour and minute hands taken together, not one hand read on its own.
4:09
